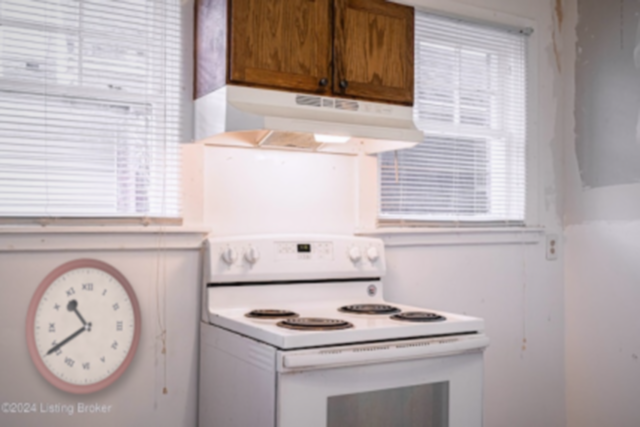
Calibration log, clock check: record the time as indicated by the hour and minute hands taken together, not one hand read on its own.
10:40
